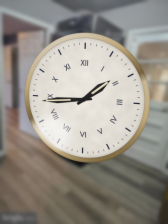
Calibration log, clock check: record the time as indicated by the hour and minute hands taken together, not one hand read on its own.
1:44
